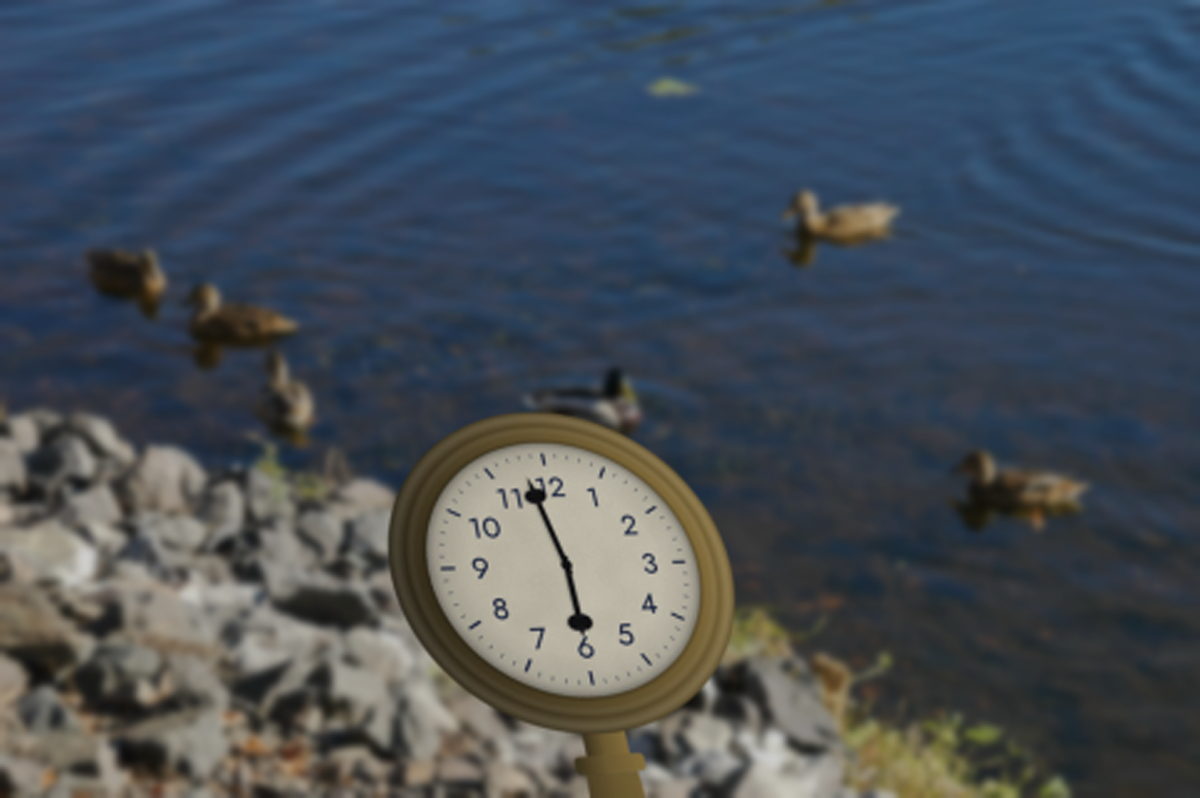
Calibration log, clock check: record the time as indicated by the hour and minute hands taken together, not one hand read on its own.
5:58
